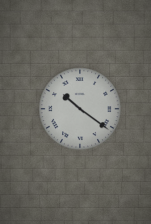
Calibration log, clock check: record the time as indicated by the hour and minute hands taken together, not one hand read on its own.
10:21
